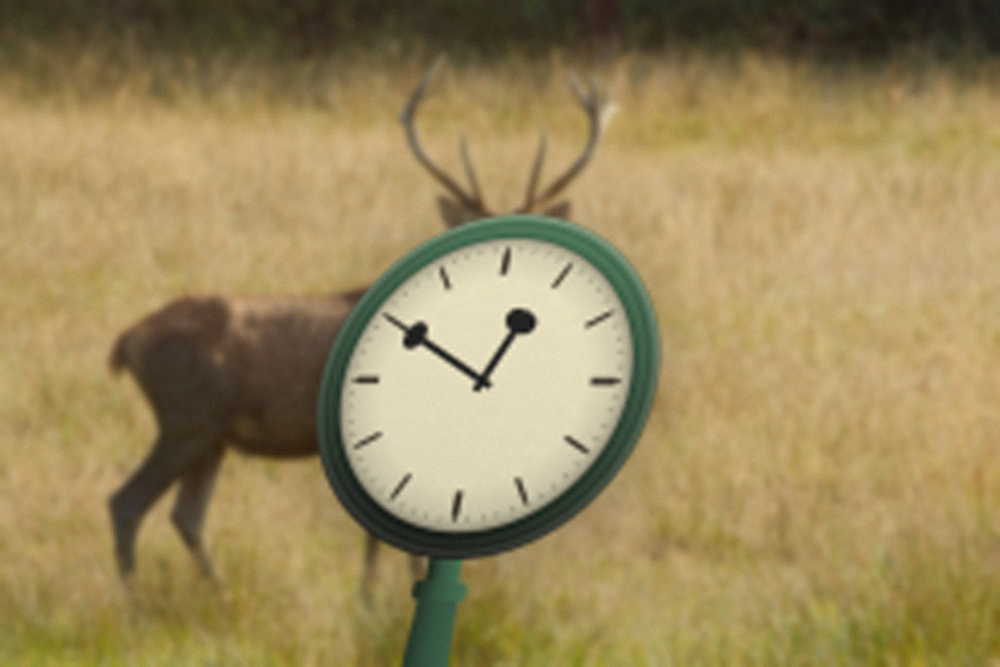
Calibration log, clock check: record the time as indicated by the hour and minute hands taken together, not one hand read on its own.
12:50
